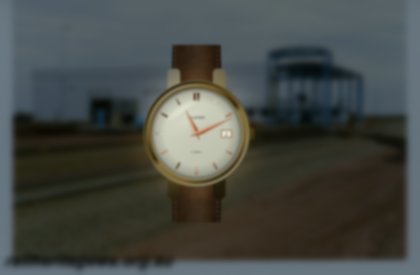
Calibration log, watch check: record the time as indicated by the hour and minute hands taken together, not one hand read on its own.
11:11
